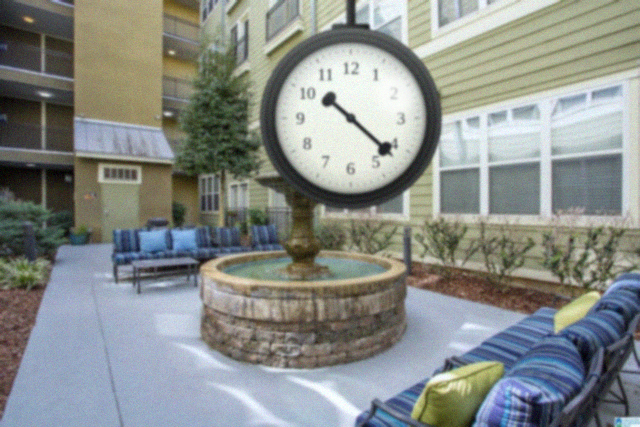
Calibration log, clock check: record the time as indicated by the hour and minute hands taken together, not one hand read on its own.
10:22
